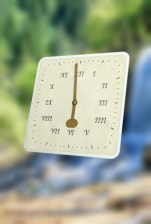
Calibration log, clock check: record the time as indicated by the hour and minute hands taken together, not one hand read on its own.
5:59
